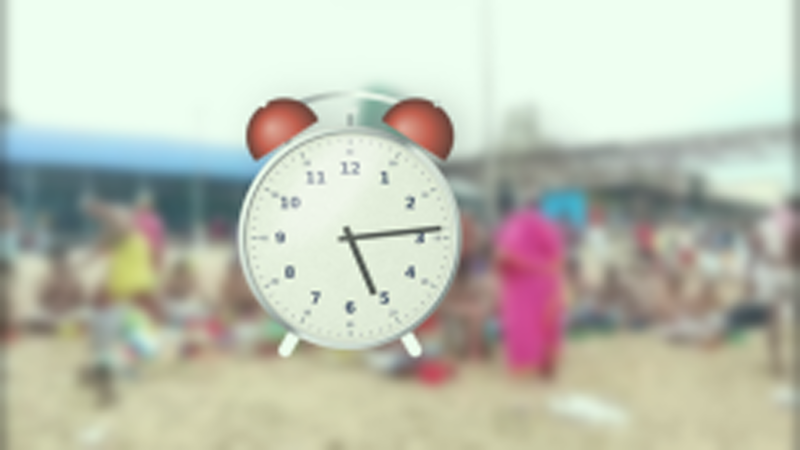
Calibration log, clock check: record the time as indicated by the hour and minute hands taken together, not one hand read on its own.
5:14
